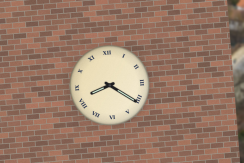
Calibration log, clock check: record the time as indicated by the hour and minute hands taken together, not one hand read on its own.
8:21
